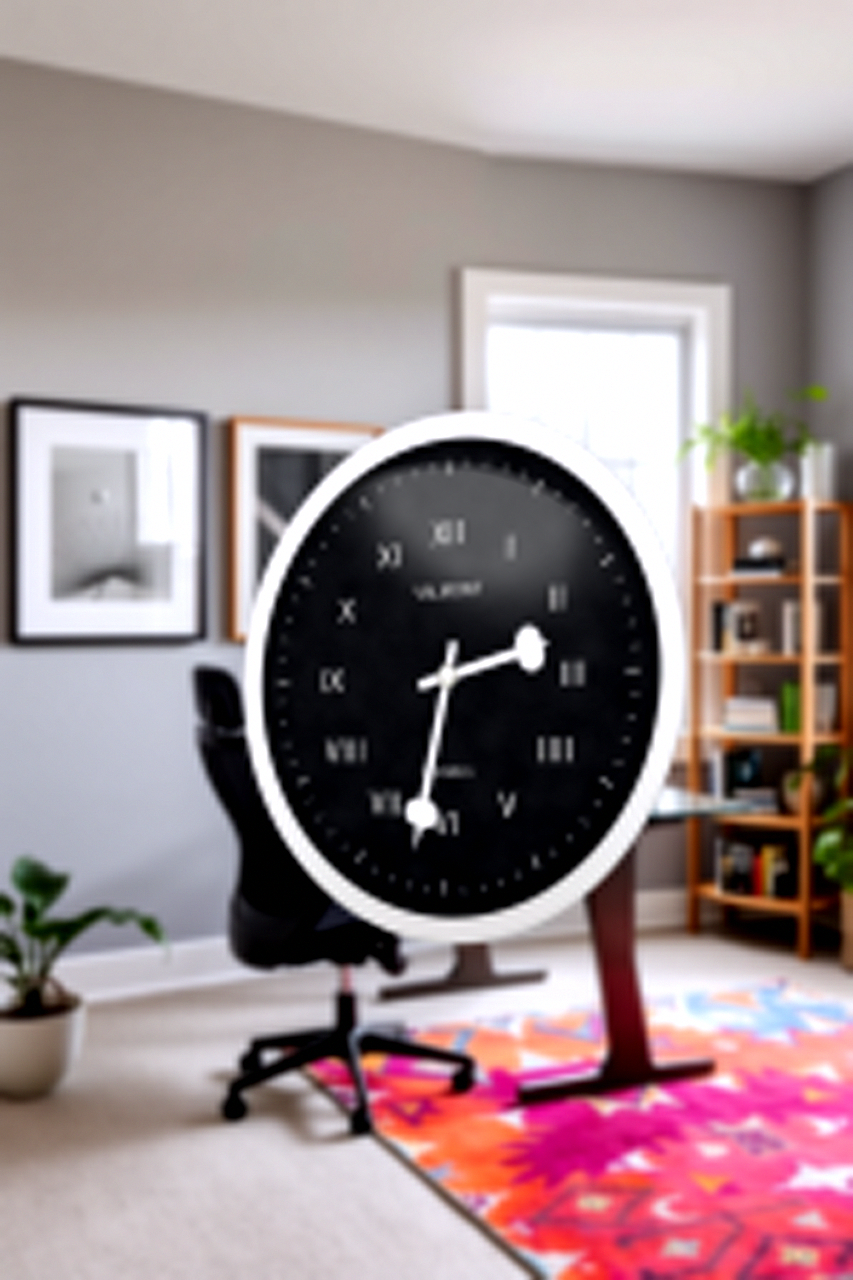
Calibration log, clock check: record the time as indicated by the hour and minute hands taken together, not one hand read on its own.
2:32
